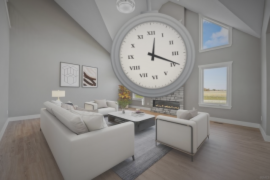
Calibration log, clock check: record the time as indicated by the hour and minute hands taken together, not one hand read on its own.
12:19
